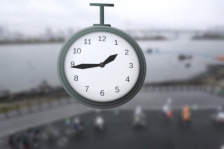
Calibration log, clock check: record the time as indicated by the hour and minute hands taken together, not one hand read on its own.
1:44
